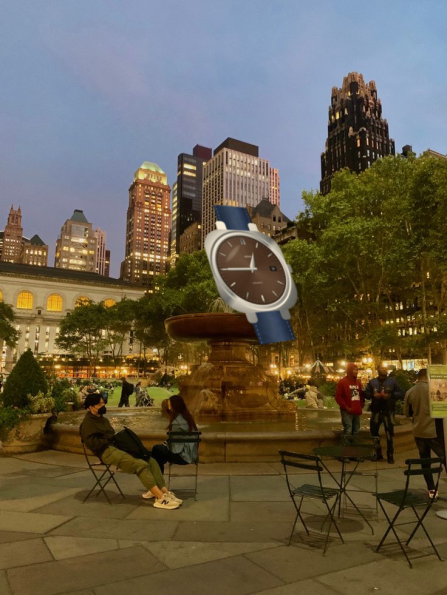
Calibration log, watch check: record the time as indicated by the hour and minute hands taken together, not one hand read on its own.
12:45
